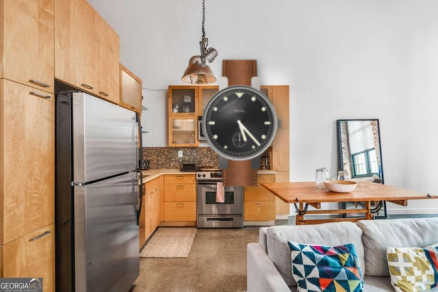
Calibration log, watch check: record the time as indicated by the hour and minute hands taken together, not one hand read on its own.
5:23
